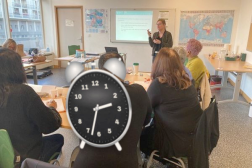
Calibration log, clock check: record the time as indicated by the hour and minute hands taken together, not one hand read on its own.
2:33
